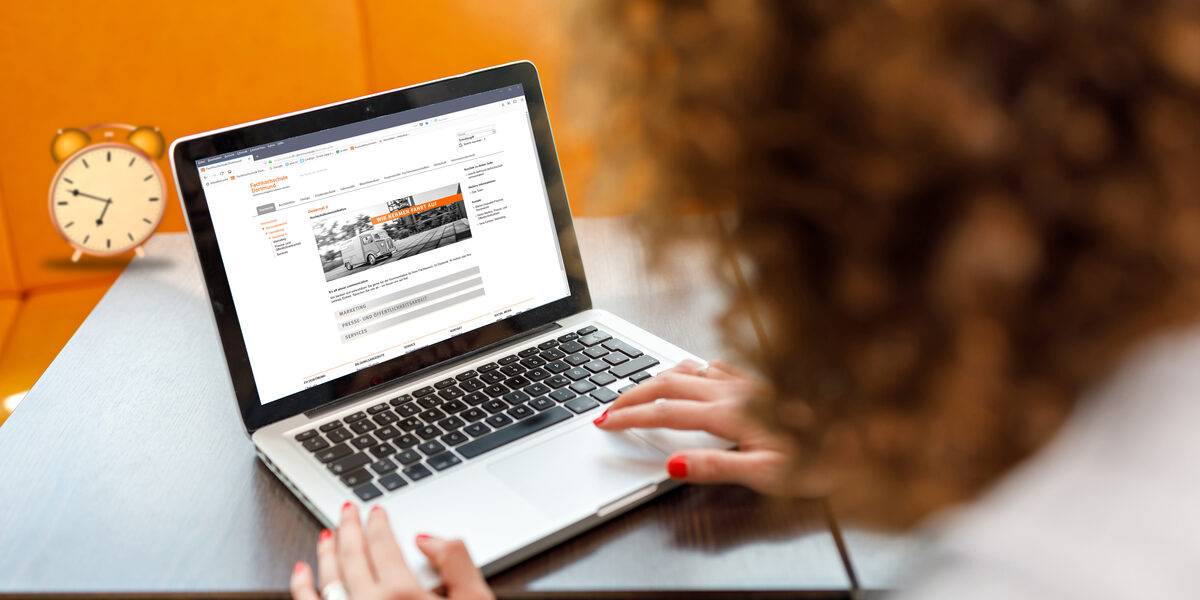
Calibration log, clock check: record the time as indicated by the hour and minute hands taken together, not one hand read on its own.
6:48
